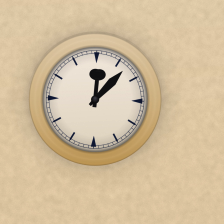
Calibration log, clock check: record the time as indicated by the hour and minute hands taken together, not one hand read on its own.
12:07
